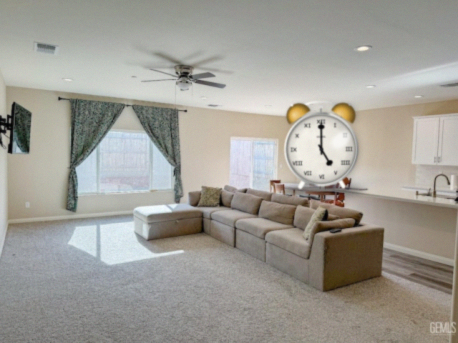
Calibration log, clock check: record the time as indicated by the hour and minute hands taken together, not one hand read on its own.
5:00
